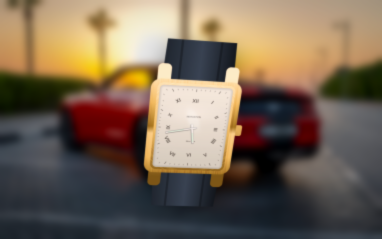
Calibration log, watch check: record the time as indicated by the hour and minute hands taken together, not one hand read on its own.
5:43
